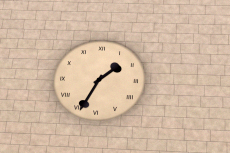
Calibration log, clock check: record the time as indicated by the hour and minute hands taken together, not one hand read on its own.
1:34
